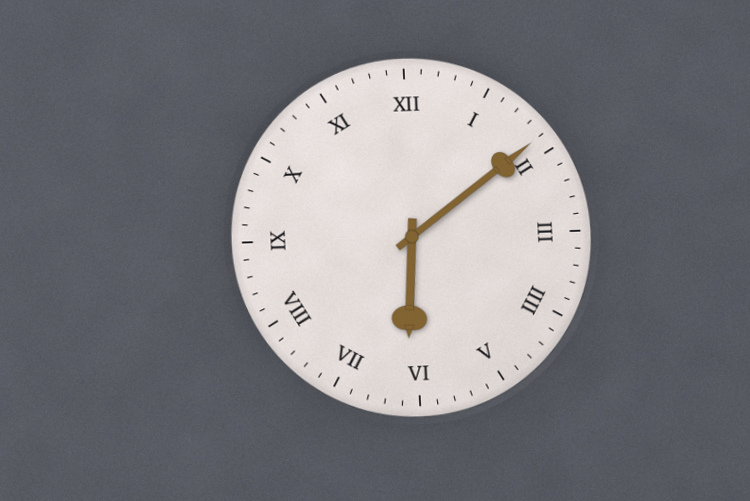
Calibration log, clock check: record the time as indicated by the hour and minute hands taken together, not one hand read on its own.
6:09
